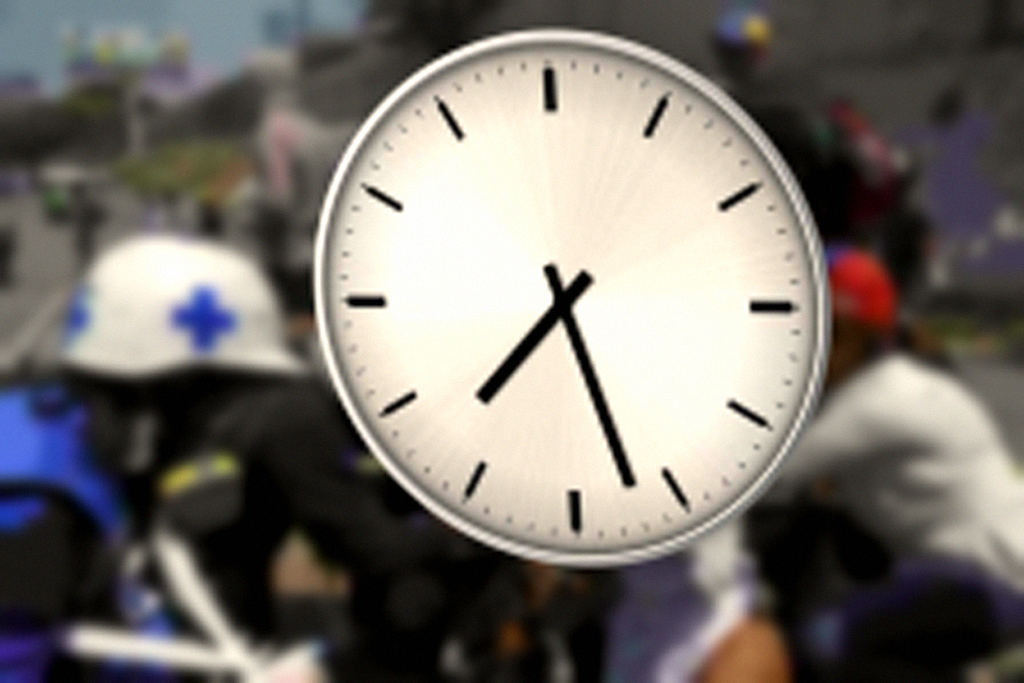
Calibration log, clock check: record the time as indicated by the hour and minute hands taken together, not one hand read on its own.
7:27
